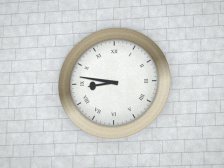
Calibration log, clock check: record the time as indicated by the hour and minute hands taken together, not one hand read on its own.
8:47
